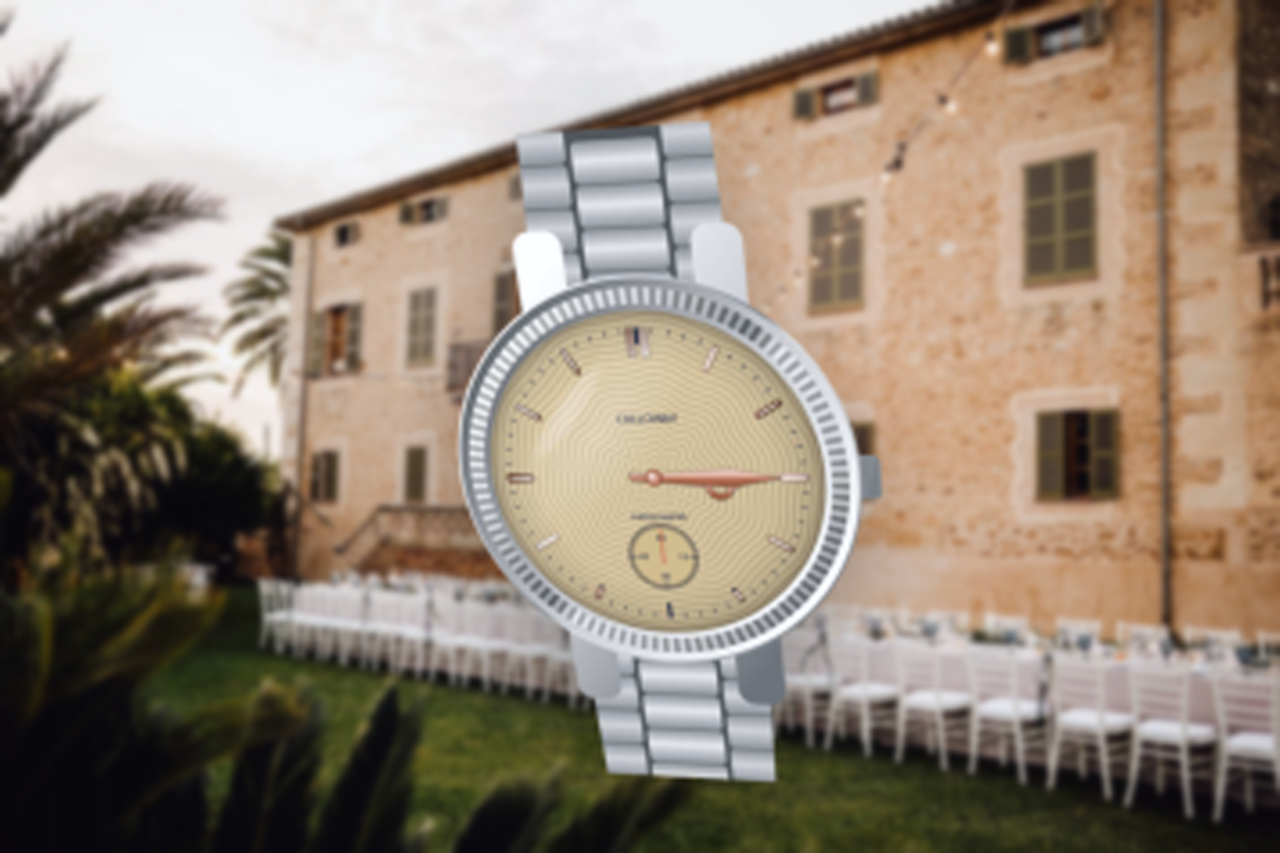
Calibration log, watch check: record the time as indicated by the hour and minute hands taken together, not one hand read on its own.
3:15
